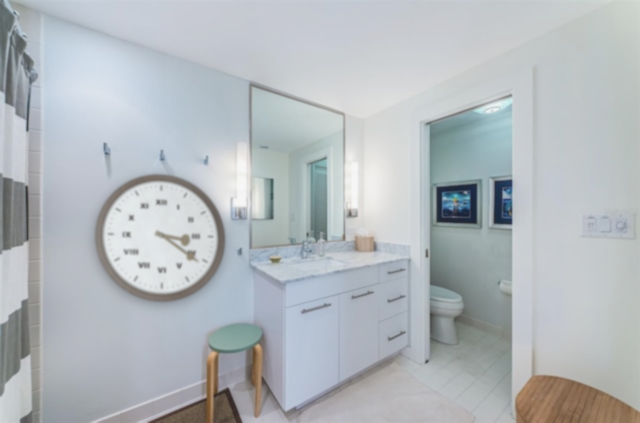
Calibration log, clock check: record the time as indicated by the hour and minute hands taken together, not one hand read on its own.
3:21
